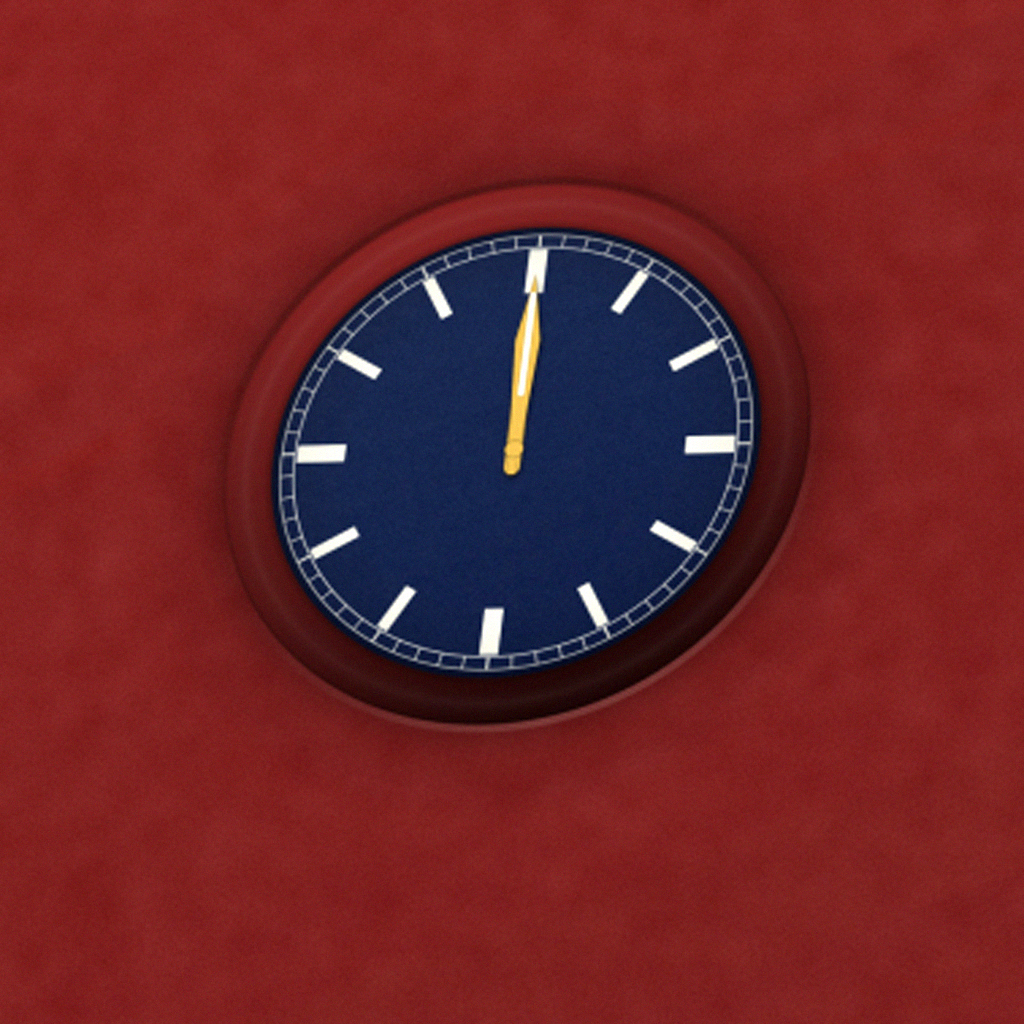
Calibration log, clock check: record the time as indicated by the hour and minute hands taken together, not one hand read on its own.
12:00
